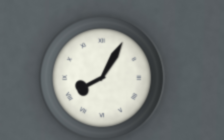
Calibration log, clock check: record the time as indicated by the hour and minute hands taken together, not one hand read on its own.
8:05
